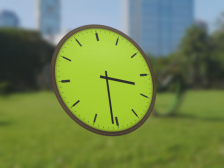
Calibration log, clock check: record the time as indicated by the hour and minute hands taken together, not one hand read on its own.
3:31
